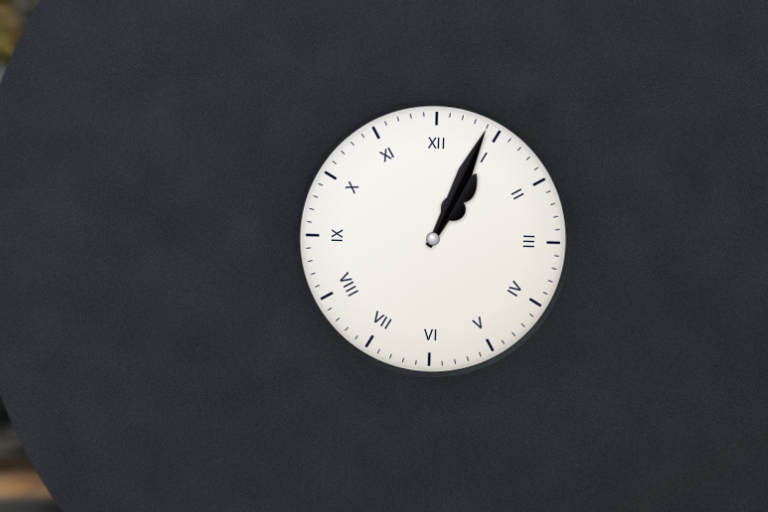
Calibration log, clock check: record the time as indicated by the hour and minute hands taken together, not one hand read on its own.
1:04
